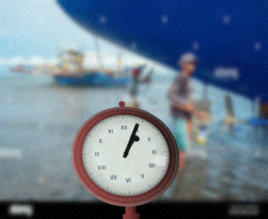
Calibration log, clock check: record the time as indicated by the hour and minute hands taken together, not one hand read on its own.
1:04
